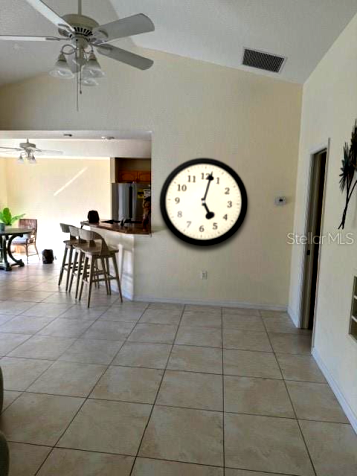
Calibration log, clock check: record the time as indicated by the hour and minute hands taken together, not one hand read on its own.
5:02
